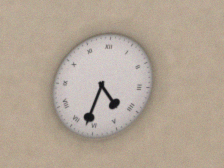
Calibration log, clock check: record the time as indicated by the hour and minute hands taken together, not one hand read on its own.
4:32
